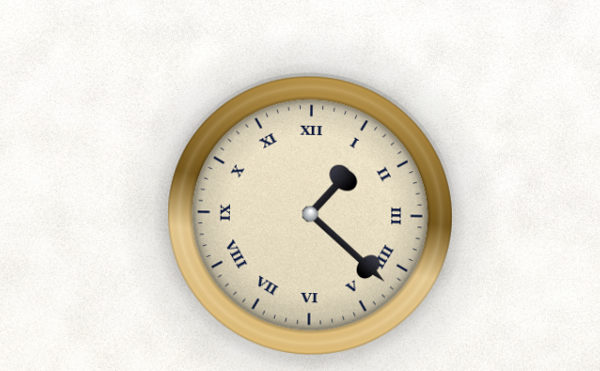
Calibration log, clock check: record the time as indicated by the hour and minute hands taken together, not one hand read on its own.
1:22
